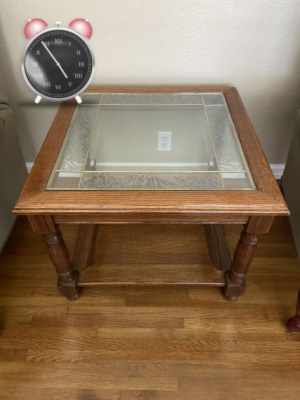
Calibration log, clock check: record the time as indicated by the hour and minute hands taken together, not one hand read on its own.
4:54
